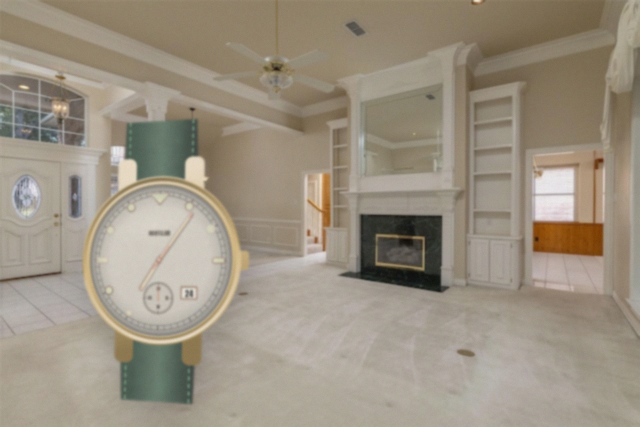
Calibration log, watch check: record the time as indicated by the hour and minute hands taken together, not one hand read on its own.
7:06
